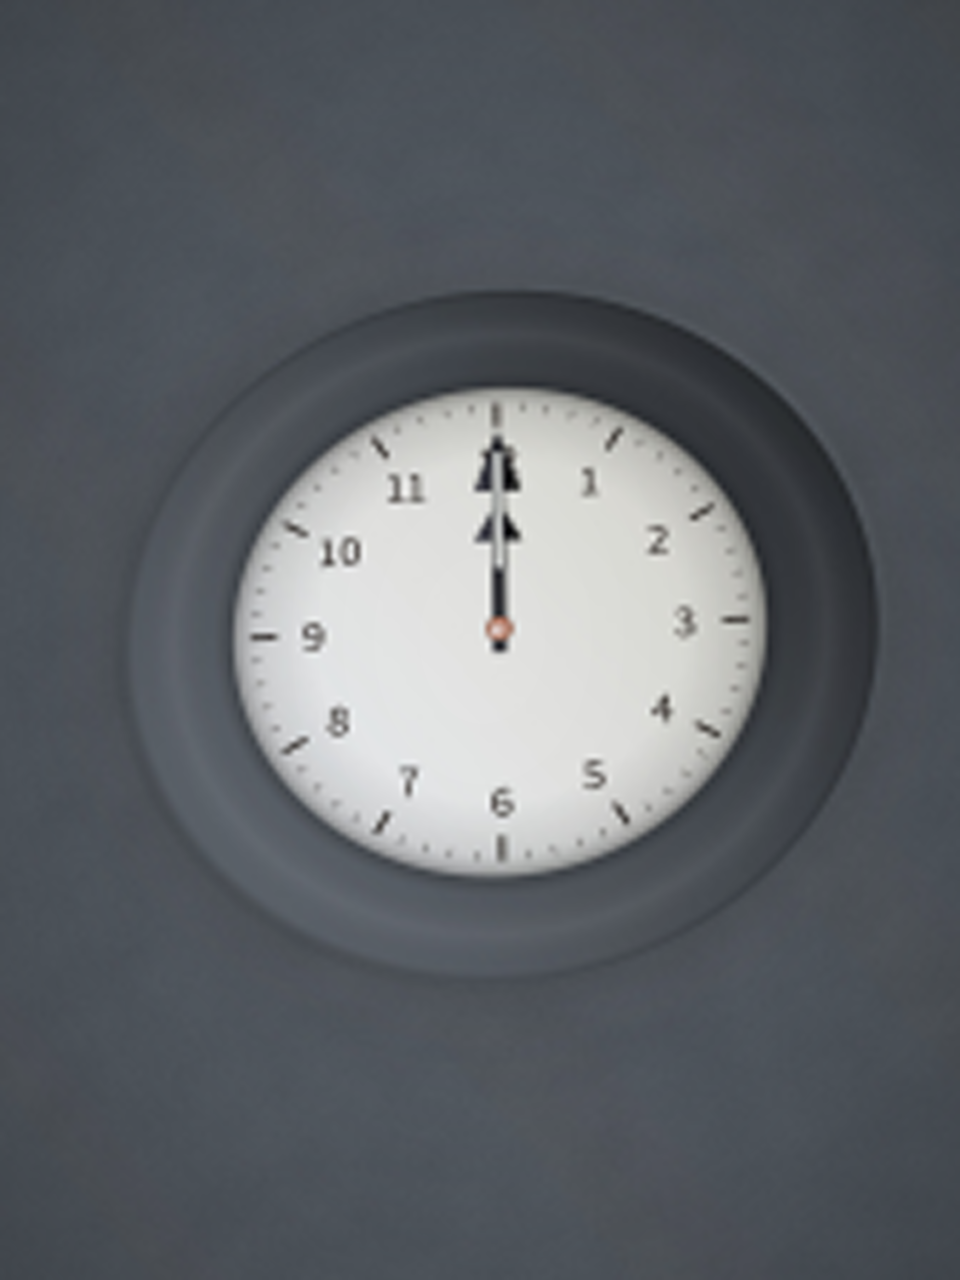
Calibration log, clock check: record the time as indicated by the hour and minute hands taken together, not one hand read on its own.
12:00
